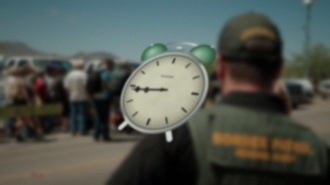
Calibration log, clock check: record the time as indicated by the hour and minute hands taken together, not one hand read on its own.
8:44
